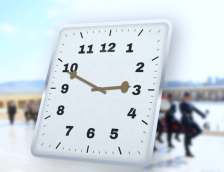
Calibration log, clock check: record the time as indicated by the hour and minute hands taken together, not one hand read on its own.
2:49
